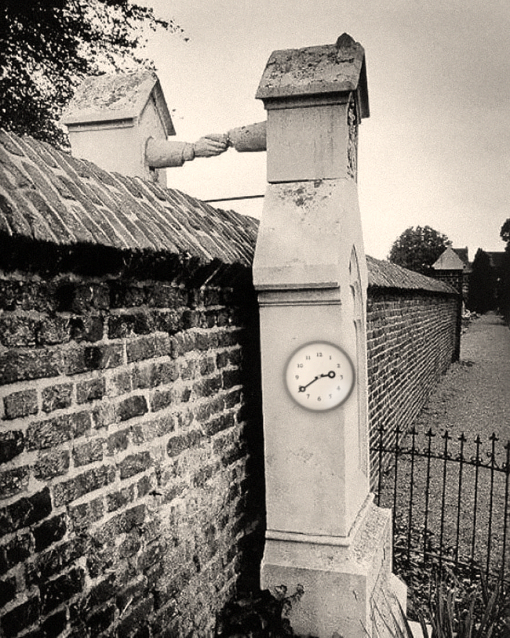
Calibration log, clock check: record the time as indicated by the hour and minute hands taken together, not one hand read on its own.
2:39
